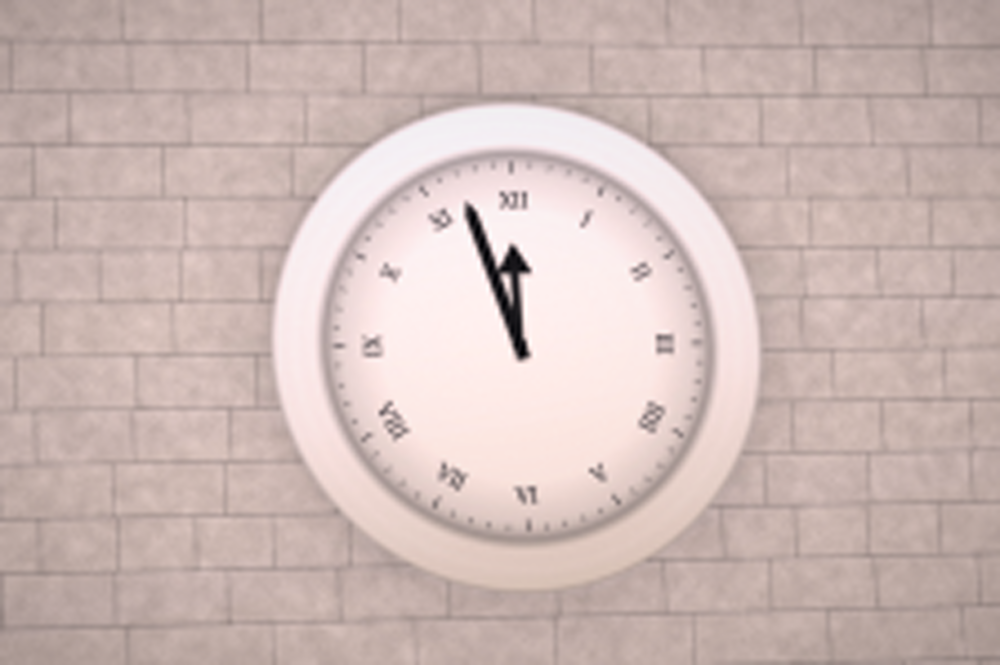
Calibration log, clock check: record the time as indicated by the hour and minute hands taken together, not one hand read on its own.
11:57
